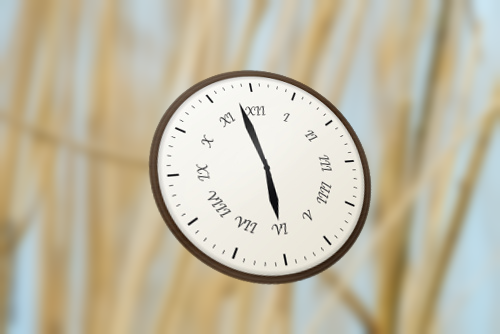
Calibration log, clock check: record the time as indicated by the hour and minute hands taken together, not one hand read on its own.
5:58
